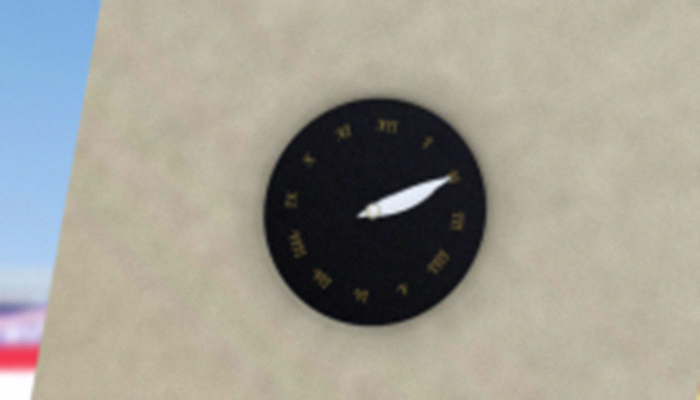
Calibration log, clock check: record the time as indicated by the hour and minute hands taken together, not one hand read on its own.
2:10
